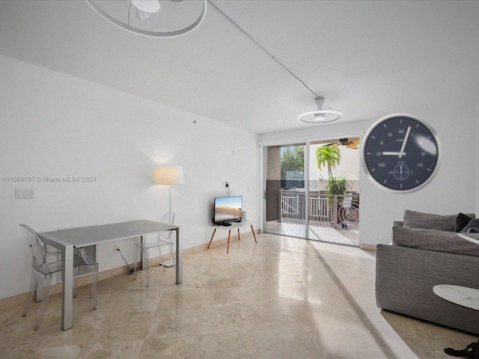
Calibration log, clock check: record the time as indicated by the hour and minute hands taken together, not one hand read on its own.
9:03
